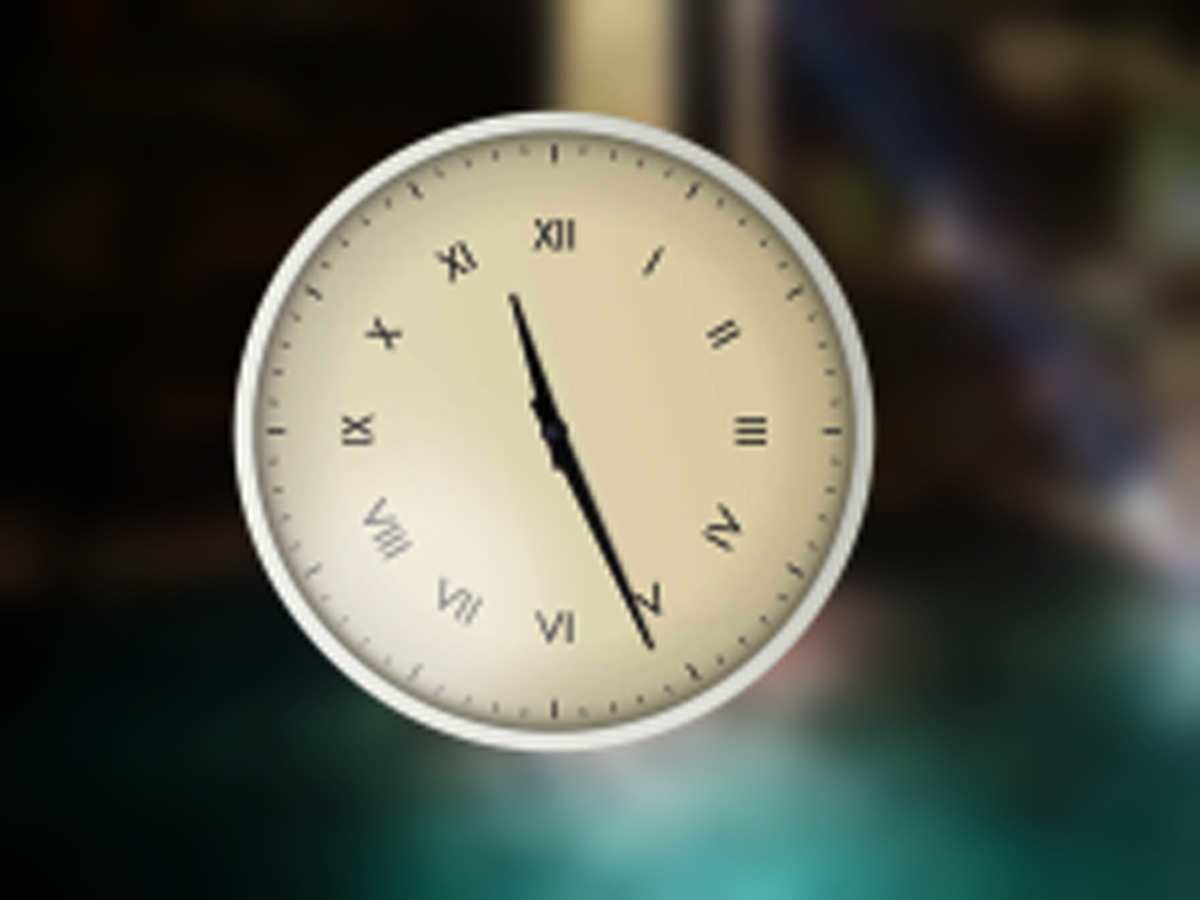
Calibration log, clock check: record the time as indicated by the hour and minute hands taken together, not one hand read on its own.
11:26
